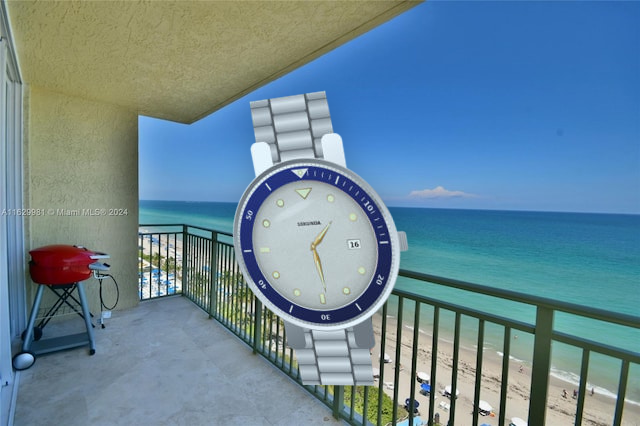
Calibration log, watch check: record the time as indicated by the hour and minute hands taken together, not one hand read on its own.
1:29
